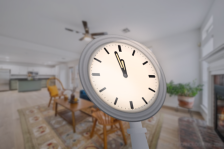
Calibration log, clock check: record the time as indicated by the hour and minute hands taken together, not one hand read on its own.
11:58
